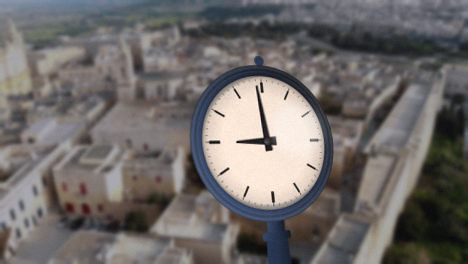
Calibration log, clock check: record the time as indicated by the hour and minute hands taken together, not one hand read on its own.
8:59
